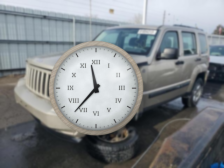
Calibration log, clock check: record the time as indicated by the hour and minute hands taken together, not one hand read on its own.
11:37
